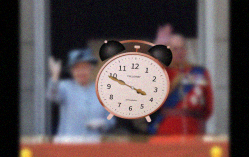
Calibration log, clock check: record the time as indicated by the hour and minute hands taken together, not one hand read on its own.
3:49
